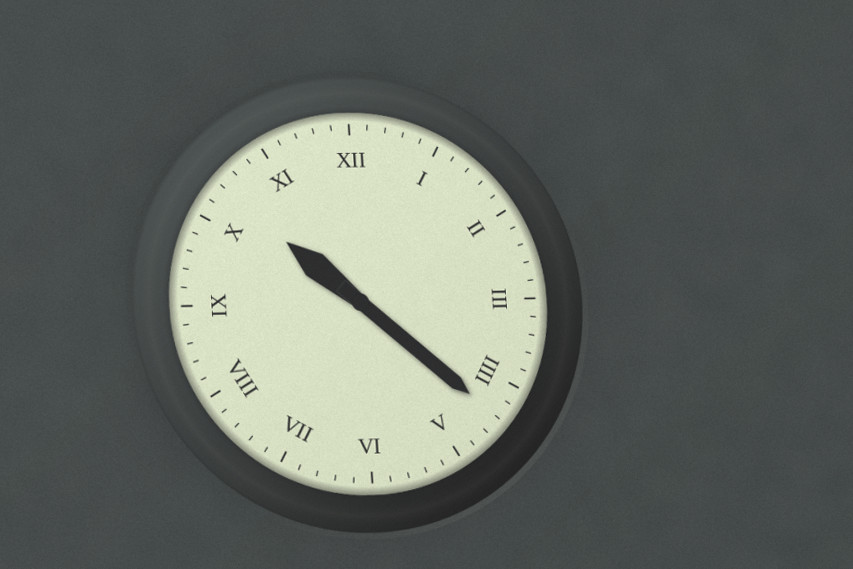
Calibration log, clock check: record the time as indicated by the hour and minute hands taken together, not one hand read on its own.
10:22
